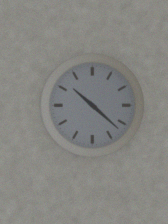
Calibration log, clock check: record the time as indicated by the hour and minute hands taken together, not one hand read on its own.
10:22
